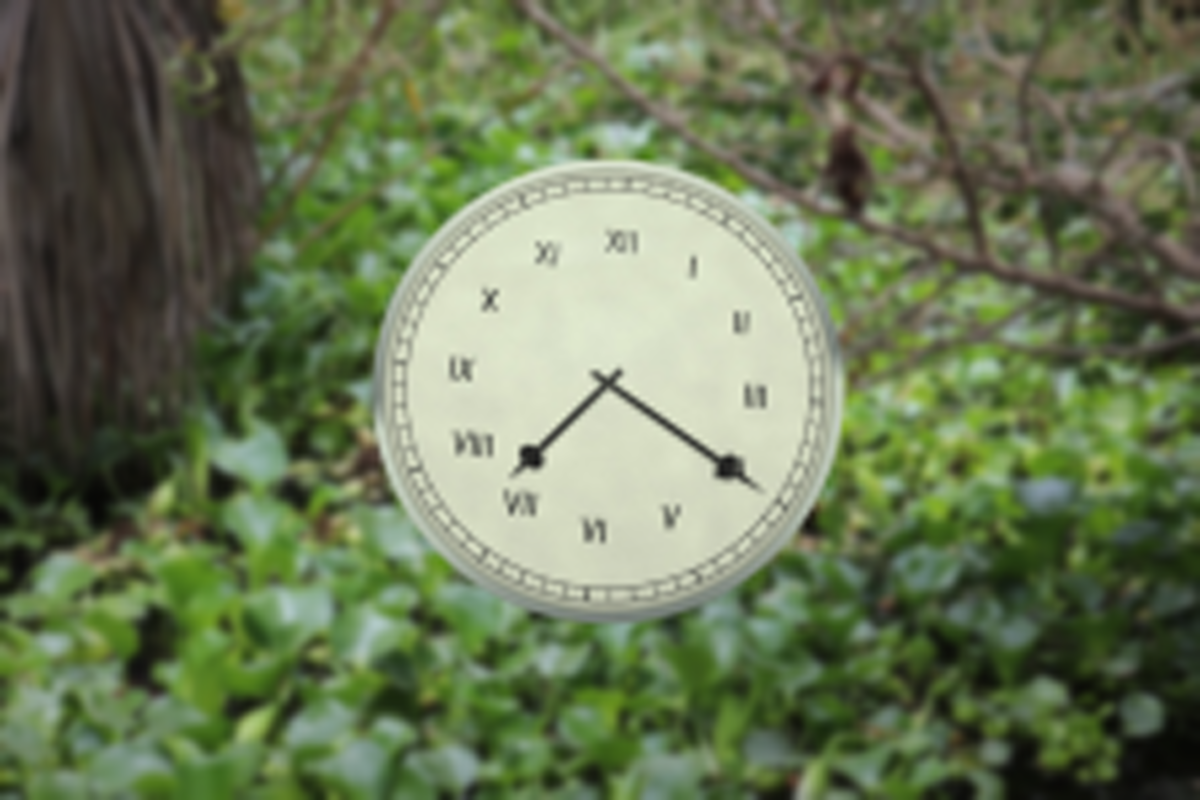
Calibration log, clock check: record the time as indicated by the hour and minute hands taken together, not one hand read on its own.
7:20
